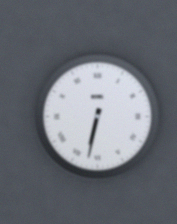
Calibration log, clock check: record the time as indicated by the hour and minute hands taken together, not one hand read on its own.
6:32
